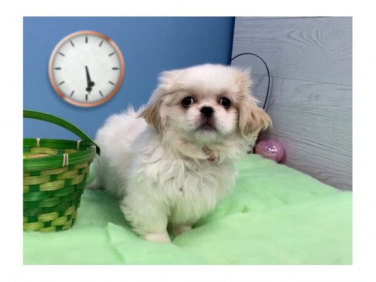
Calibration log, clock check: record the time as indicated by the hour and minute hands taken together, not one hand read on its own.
5:29
